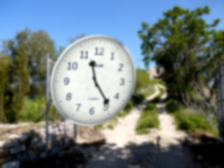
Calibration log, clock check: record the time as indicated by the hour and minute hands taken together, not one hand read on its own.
11:24
